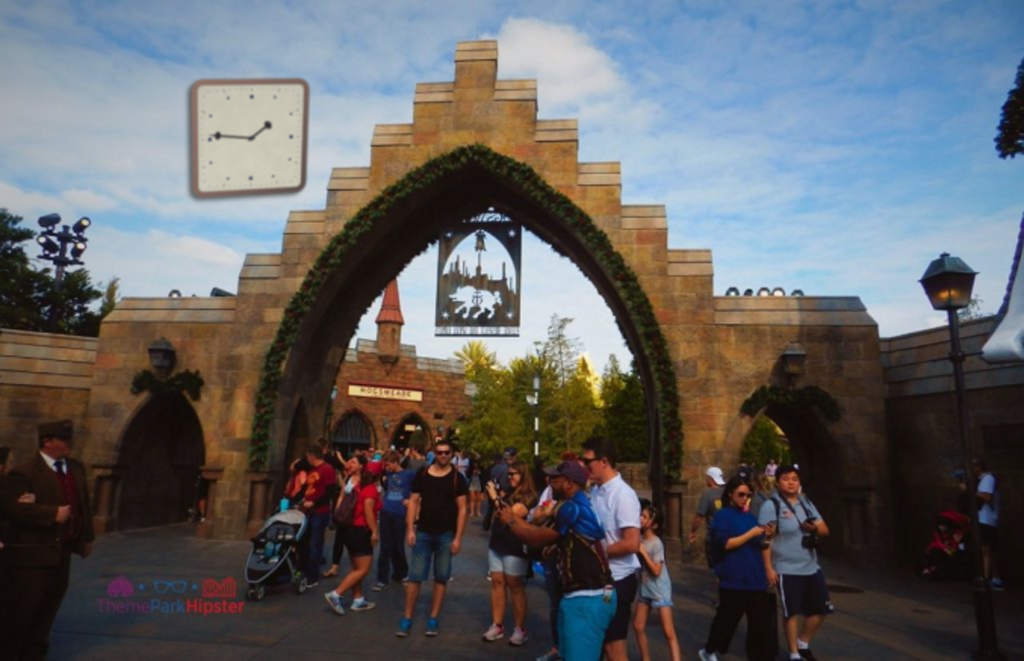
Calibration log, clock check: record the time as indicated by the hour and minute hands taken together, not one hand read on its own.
1:46
